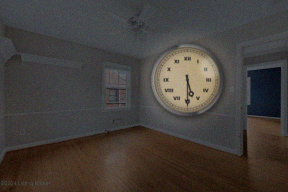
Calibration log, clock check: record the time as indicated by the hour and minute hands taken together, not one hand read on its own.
5:30
